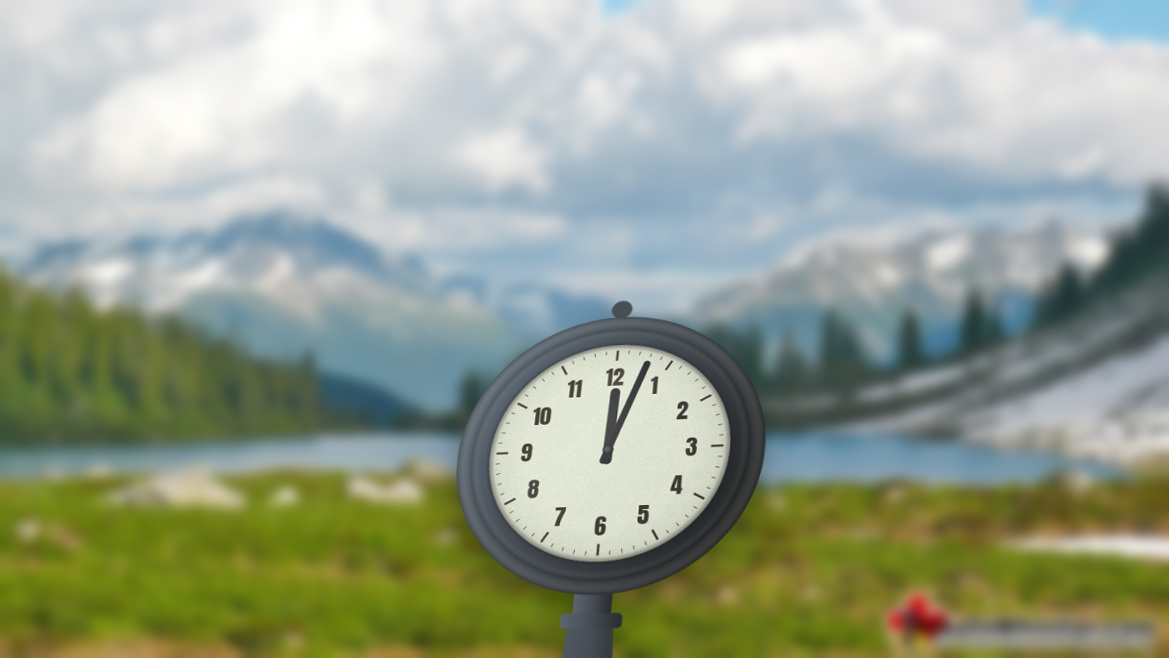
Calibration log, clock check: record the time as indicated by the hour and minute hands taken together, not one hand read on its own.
12:03
